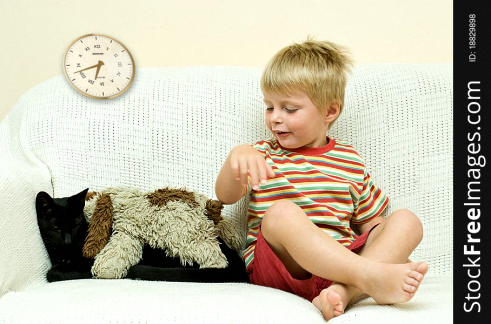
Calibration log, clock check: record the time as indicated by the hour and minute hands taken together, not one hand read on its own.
6:42
